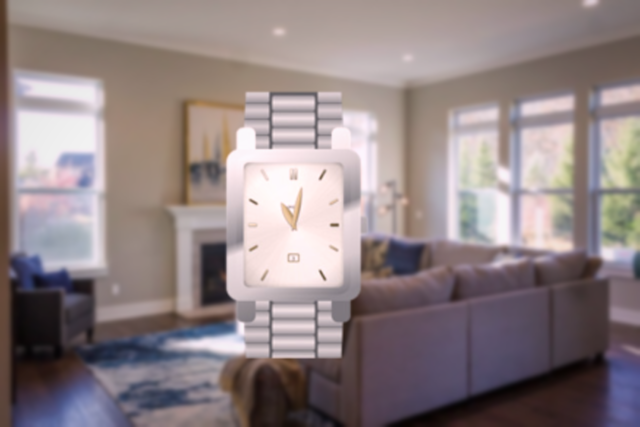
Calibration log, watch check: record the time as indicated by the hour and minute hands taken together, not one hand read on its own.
11:02
